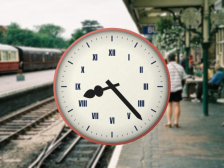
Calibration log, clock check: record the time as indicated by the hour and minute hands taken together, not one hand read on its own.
8:23
